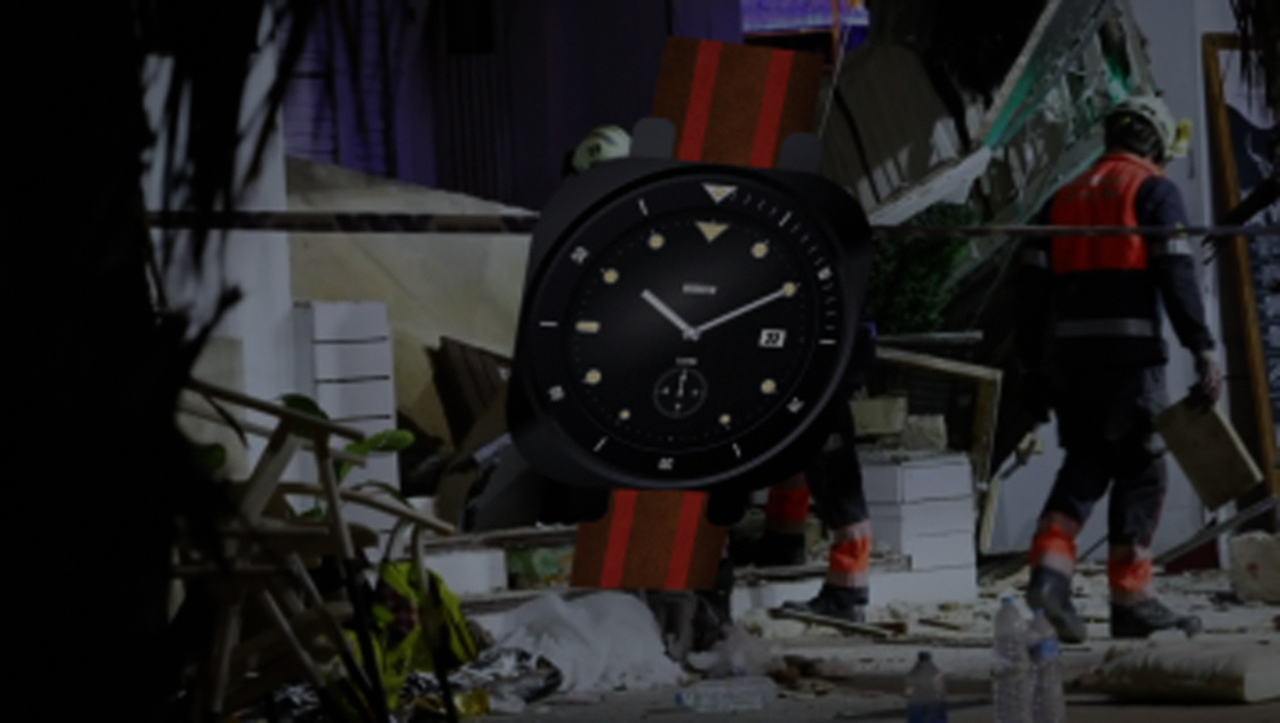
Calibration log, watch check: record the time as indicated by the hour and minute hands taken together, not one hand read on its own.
10:10
